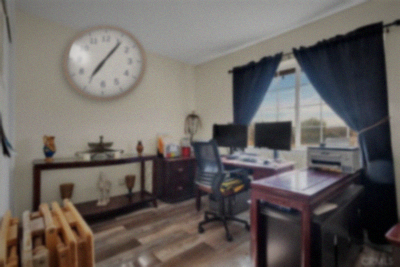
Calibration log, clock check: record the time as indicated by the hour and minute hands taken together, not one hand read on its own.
7:06
